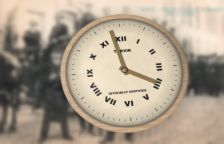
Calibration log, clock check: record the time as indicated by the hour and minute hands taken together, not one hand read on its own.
3:58
